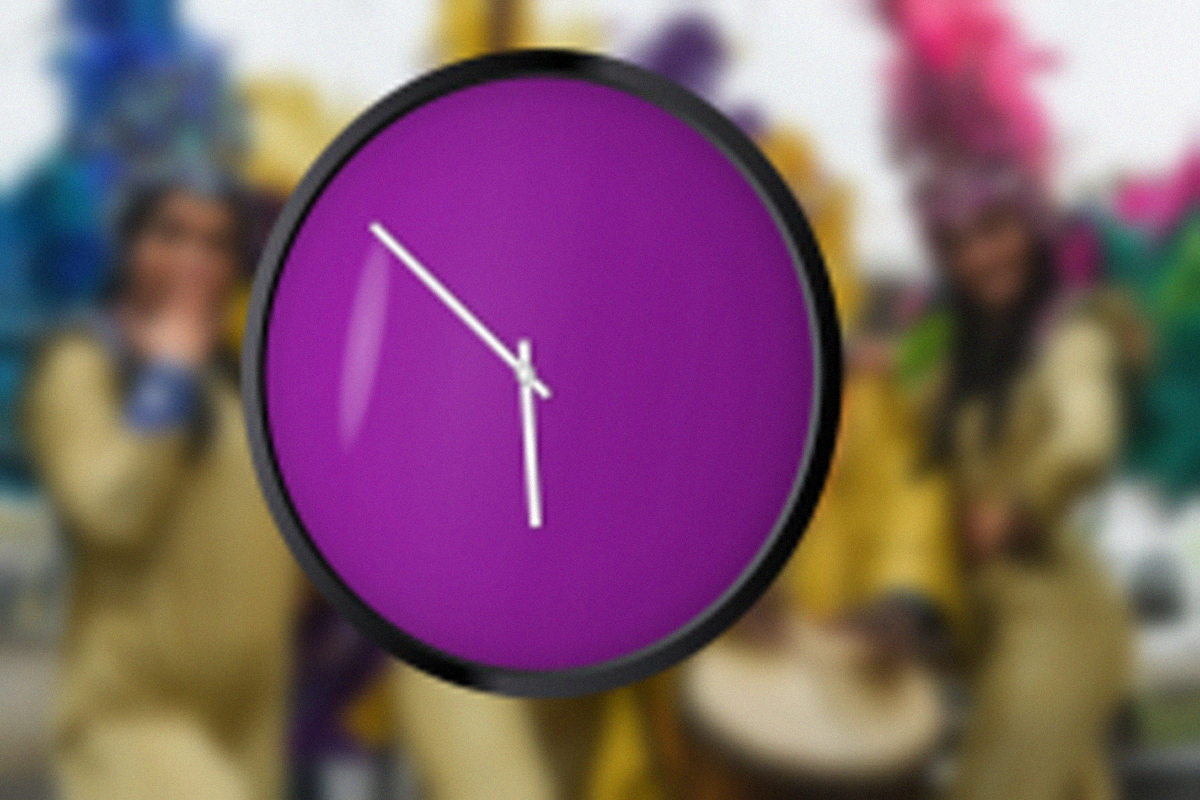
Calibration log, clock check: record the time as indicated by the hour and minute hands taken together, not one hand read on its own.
5:52
